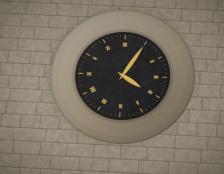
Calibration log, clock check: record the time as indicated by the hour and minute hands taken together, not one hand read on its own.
4:05
